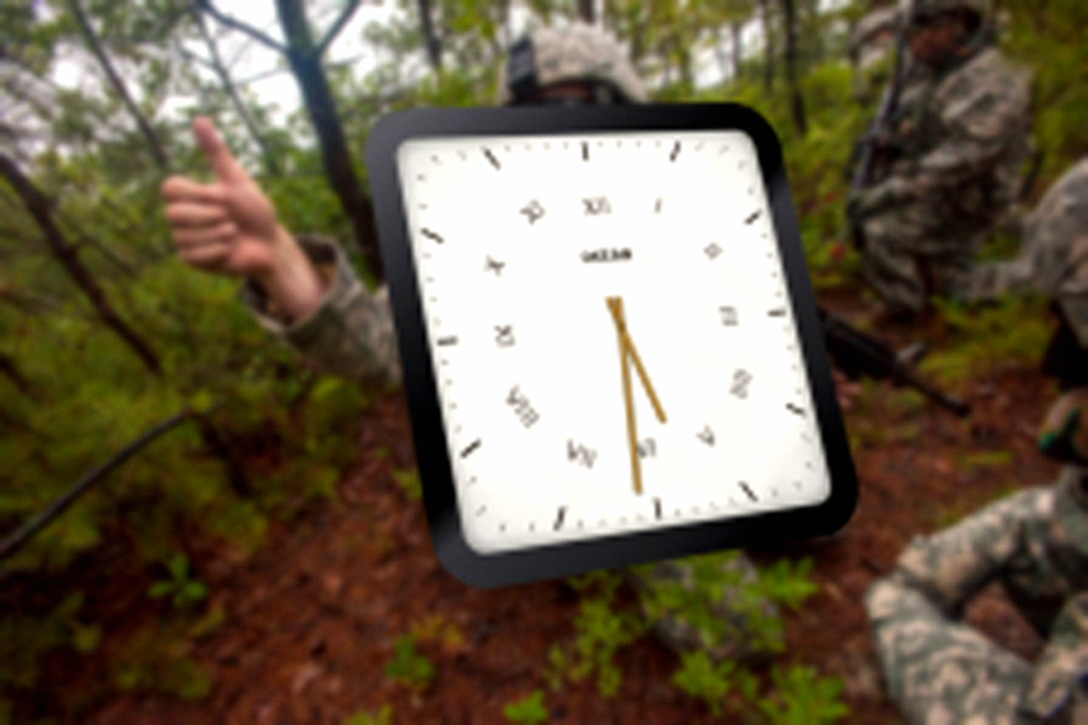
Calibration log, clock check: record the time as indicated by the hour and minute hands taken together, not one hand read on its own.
5:31
